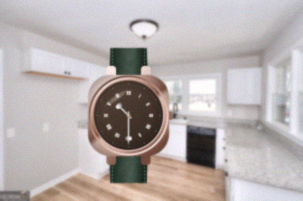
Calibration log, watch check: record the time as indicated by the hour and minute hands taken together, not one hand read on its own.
10:30
